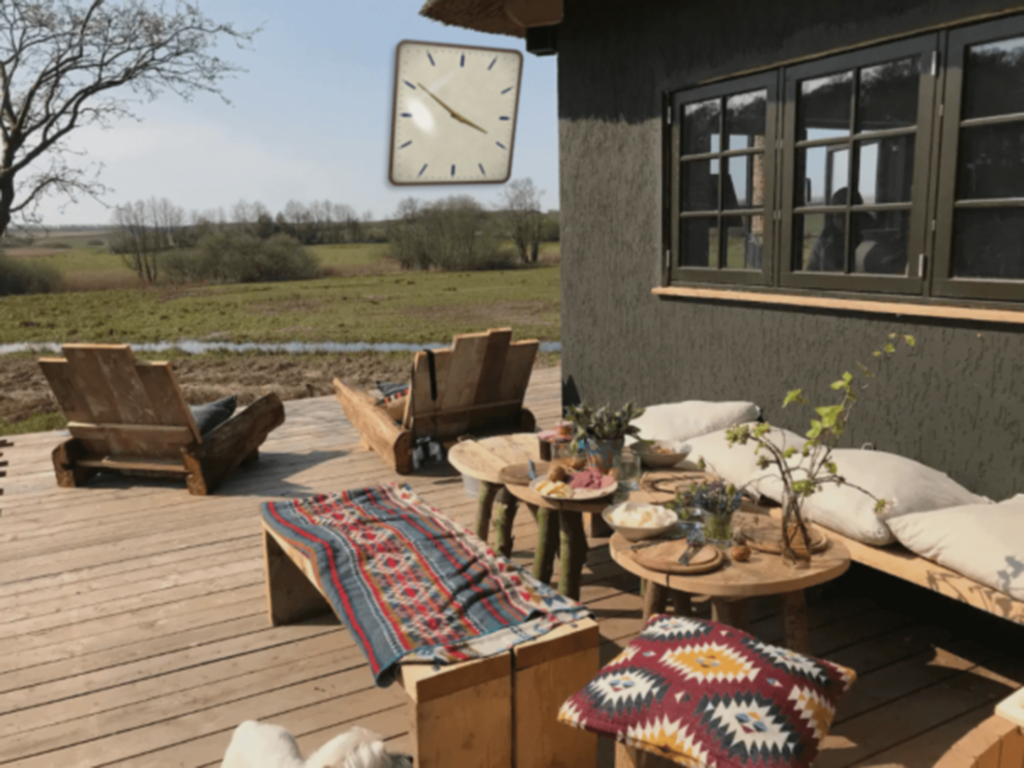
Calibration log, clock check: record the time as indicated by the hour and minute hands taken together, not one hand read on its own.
3:51
